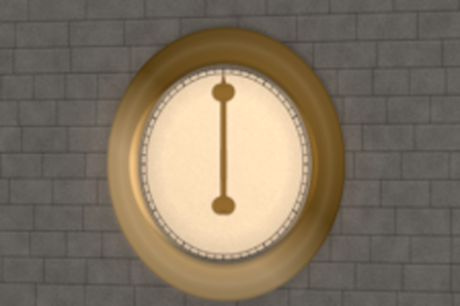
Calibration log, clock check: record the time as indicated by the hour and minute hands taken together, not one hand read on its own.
6:00
